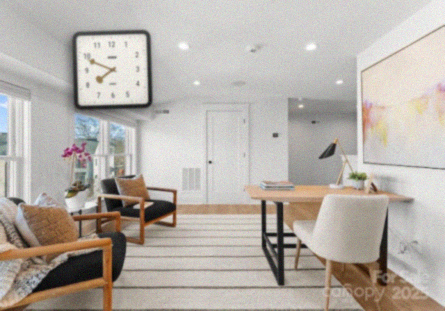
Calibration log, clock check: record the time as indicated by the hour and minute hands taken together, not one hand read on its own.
7:49
